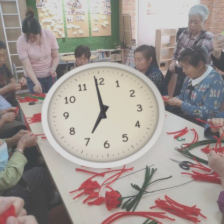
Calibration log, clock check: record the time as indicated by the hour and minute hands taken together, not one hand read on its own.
6:59
